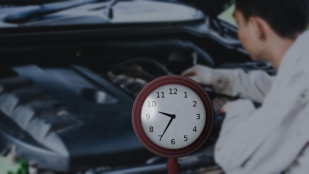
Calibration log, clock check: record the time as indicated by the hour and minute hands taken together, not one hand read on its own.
9:35
